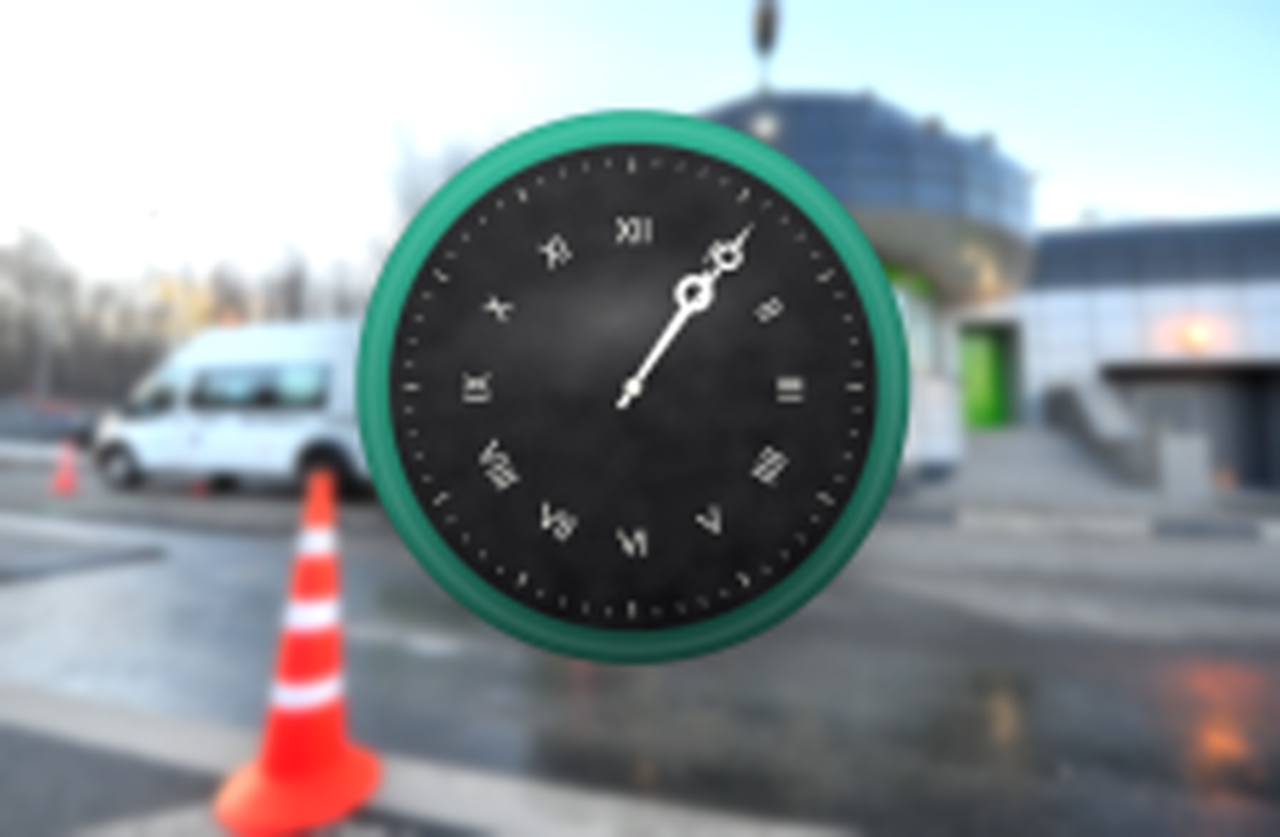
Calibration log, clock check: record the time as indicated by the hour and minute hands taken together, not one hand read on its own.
1:06
